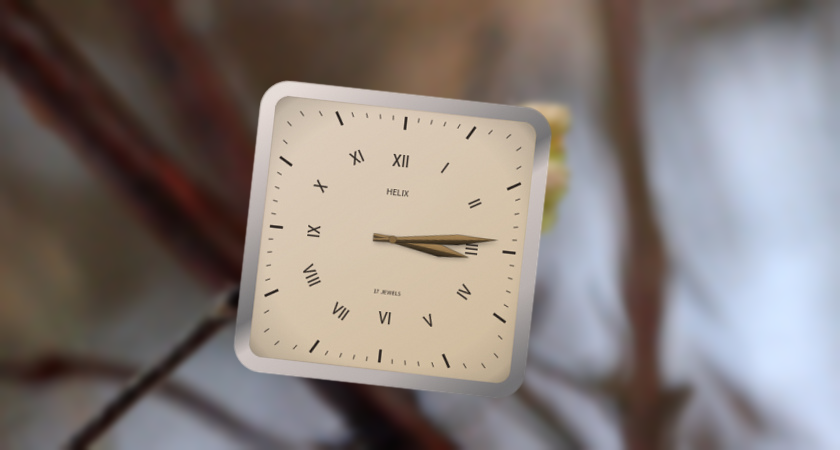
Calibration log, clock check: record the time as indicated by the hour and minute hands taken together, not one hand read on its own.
3:14
